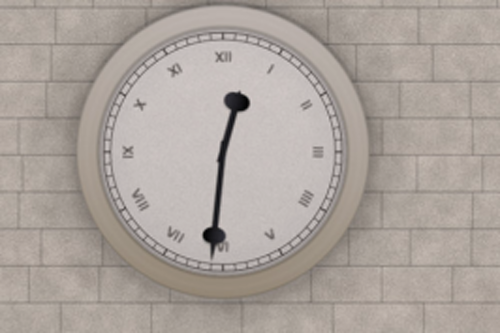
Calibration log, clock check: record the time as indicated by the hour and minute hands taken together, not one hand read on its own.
12:31
